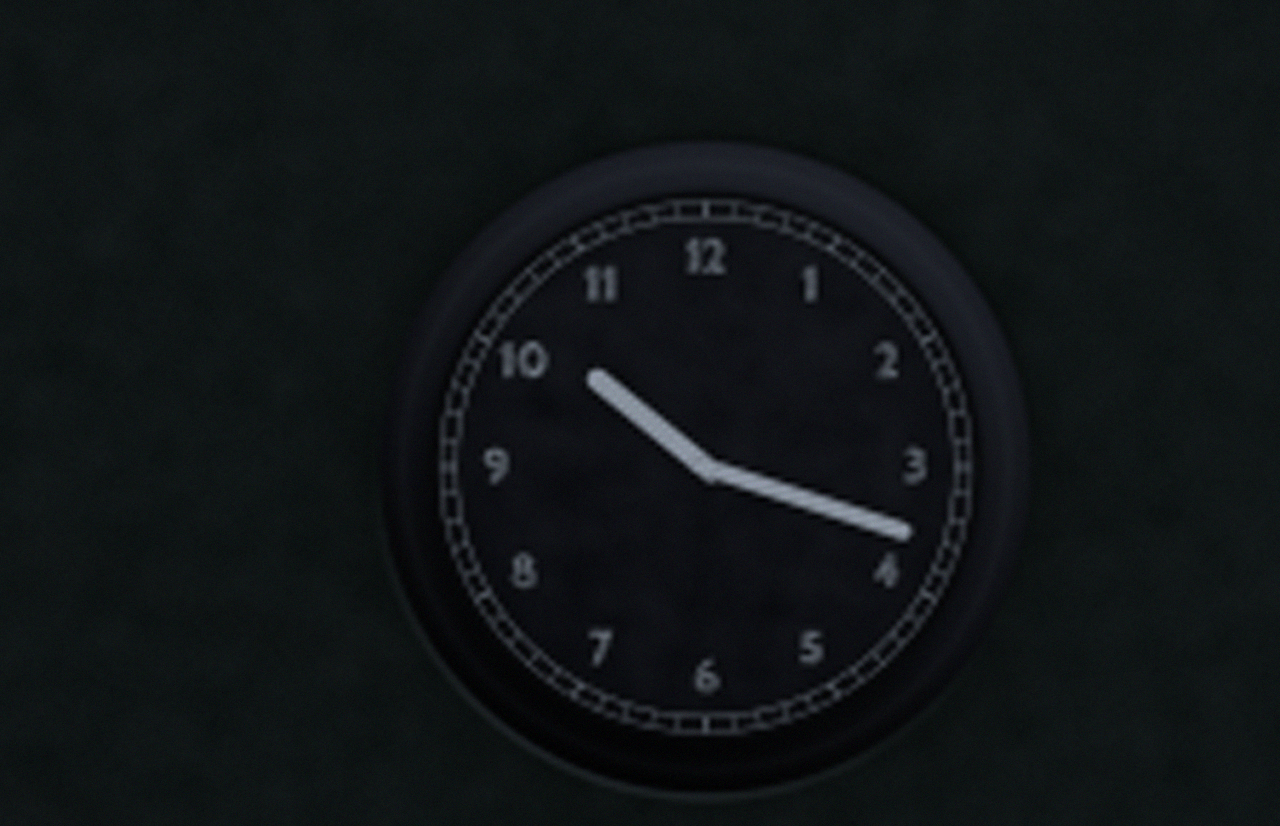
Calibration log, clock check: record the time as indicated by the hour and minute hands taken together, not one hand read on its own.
10:18
